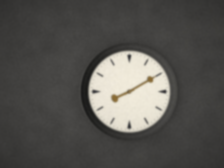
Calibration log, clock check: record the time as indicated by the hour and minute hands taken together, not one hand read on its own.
8:10
